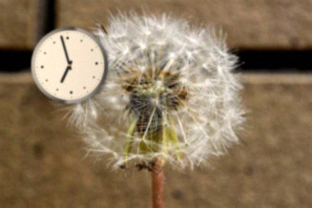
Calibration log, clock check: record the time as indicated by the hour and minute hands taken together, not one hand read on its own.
6:58
